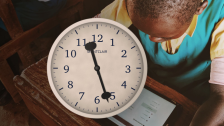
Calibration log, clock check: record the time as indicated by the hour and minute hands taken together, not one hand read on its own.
11:27
